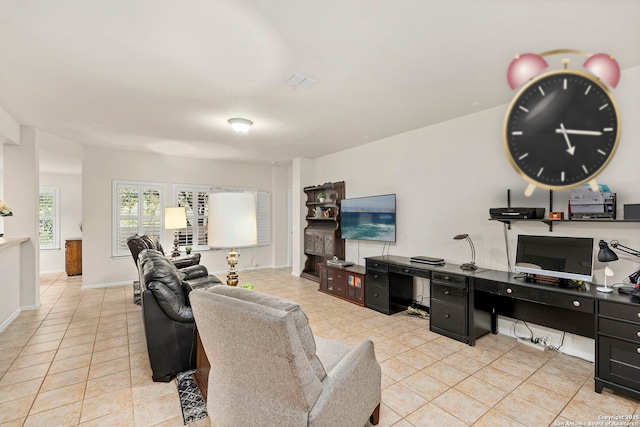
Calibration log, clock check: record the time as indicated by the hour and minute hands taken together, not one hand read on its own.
5:16
